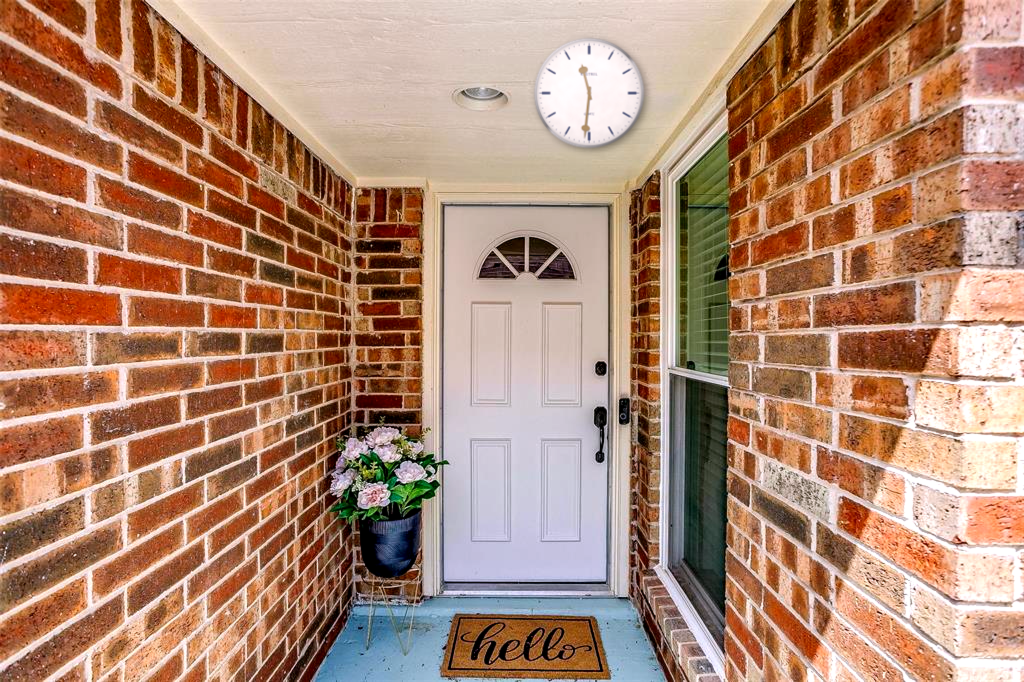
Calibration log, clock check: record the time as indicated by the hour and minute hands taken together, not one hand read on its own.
11:31
